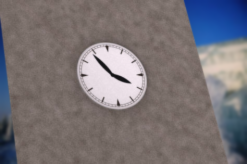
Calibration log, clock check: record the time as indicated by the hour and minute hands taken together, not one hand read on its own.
3:54
